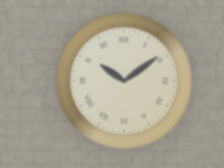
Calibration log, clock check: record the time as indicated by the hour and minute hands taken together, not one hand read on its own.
10:09
